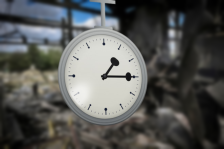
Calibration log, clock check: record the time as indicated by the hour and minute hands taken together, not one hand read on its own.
1:15
